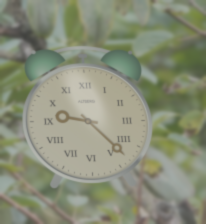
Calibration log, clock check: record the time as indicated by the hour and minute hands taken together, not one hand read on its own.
9:23
